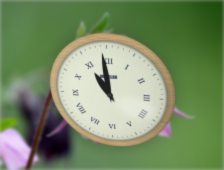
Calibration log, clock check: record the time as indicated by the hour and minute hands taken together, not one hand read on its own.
10:59
